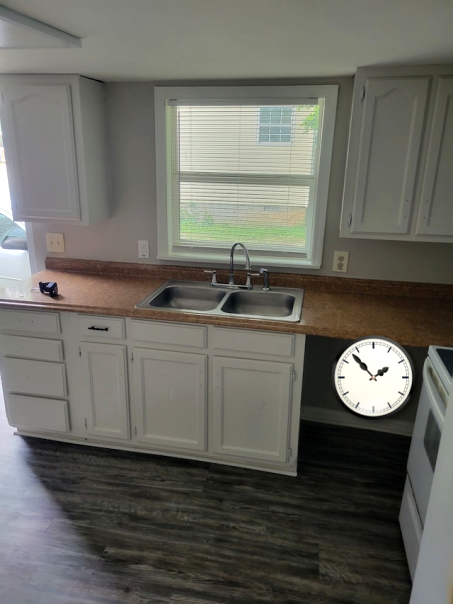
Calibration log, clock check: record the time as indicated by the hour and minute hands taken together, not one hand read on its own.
1:53
